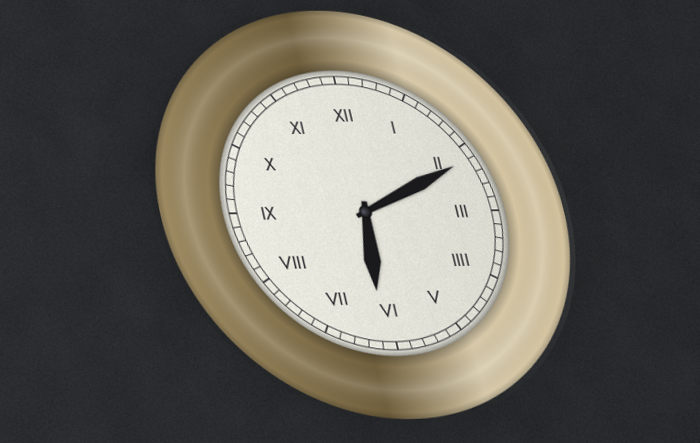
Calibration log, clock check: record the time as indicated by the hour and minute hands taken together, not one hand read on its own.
6:11
